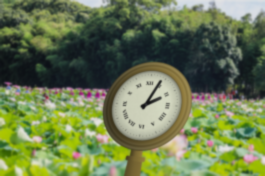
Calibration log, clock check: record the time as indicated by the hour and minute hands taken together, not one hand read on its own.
2:04
